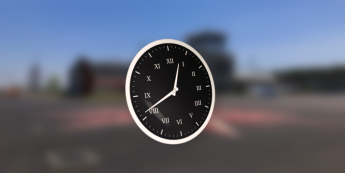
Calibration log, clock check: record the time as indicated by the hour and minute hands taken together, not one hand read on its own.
12:41
